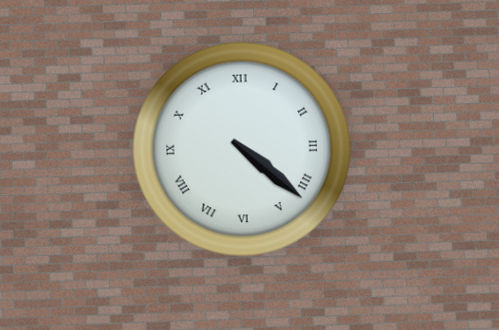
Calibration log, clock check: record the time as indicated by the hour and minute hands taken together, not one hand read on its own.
4:22
